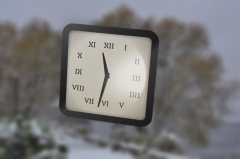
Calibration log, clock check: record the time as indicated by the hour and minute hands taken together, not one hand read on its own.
11:32
